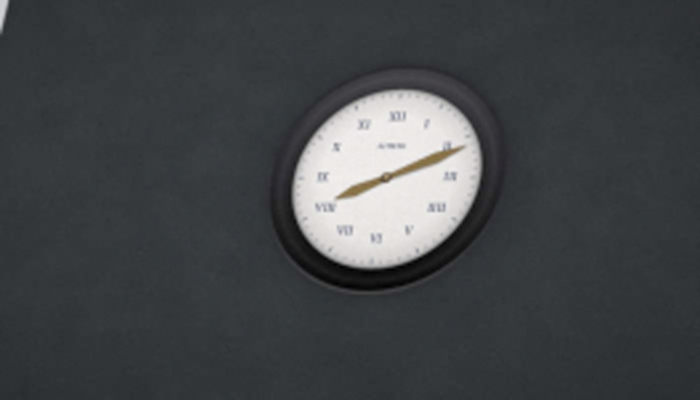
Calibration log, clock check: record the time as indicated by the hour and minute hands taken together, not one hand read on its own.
8:11
